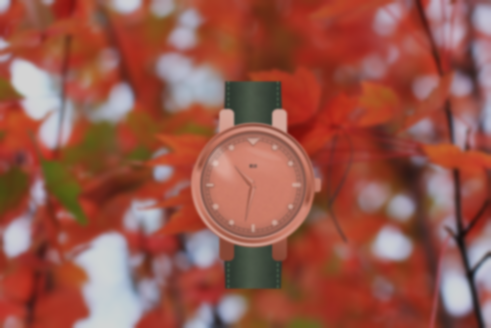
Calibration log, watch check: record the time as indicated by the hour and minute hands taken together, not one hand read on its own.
10:32
